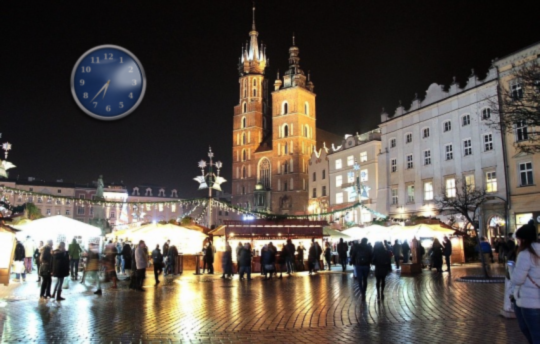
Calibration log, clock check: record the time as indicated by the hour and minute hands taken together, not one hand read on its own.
6:37
